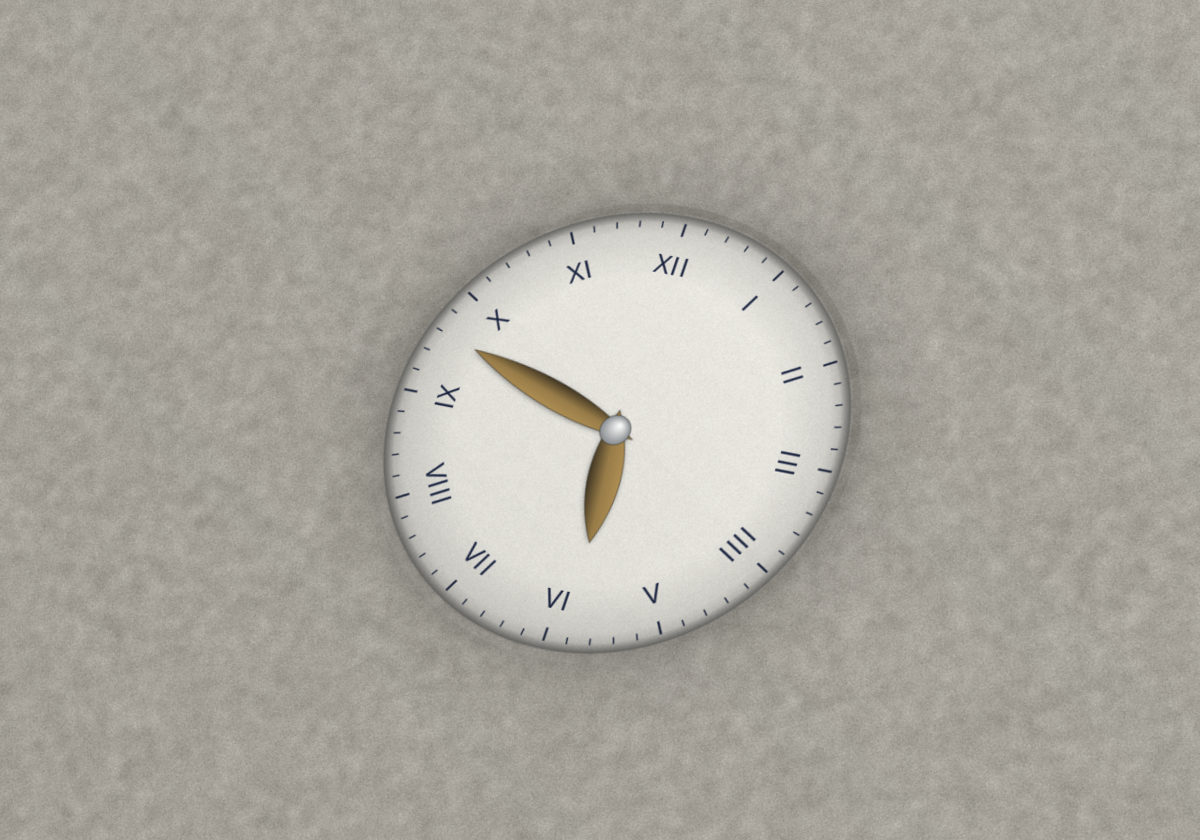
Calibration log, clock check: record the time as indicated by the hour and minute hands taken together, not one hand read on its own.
5:48
